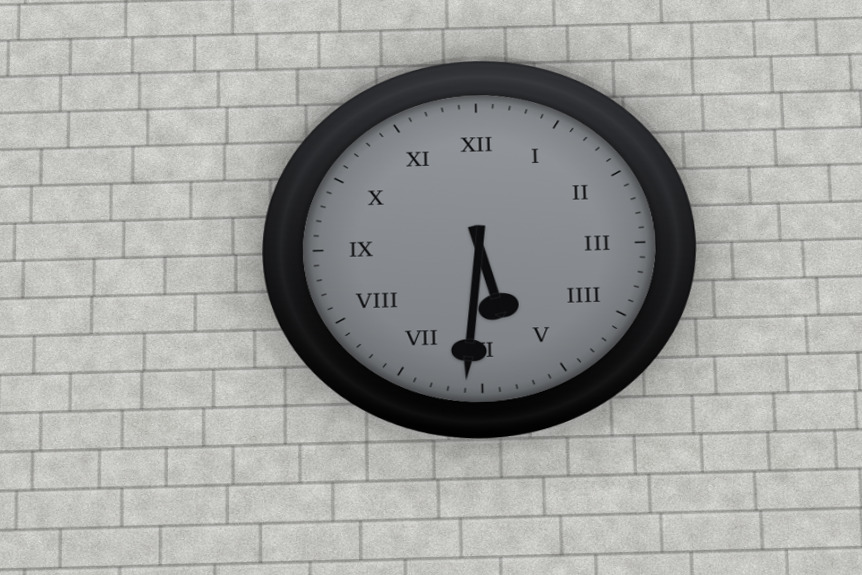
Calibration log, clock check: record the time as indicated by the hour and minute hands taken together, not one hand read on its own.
5:31
